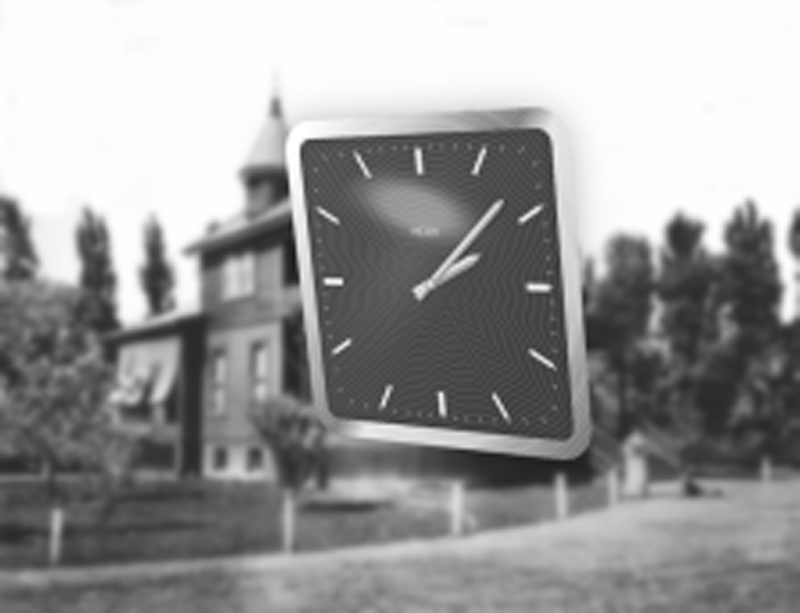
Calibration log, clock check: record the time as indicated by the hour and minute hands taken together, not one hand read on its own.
2:08
